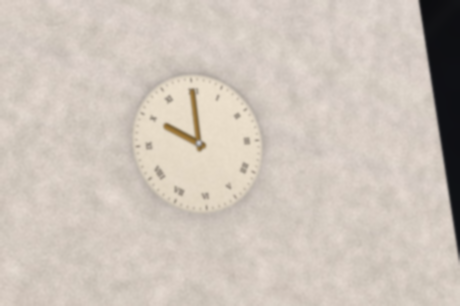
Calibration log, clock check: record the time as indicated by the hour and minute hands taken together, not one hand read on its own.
10:00
